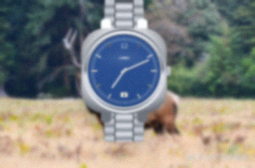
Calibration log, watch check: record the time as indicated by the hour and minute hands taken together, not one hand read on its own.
7:11
